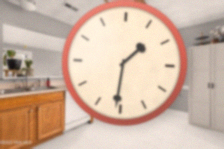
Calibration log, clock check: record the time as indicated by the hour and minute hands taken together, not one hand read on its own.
1:31
